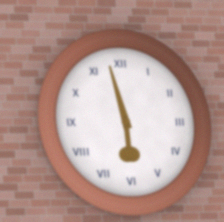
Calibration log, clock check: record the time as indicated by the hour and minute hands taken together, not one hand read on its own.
5:58
